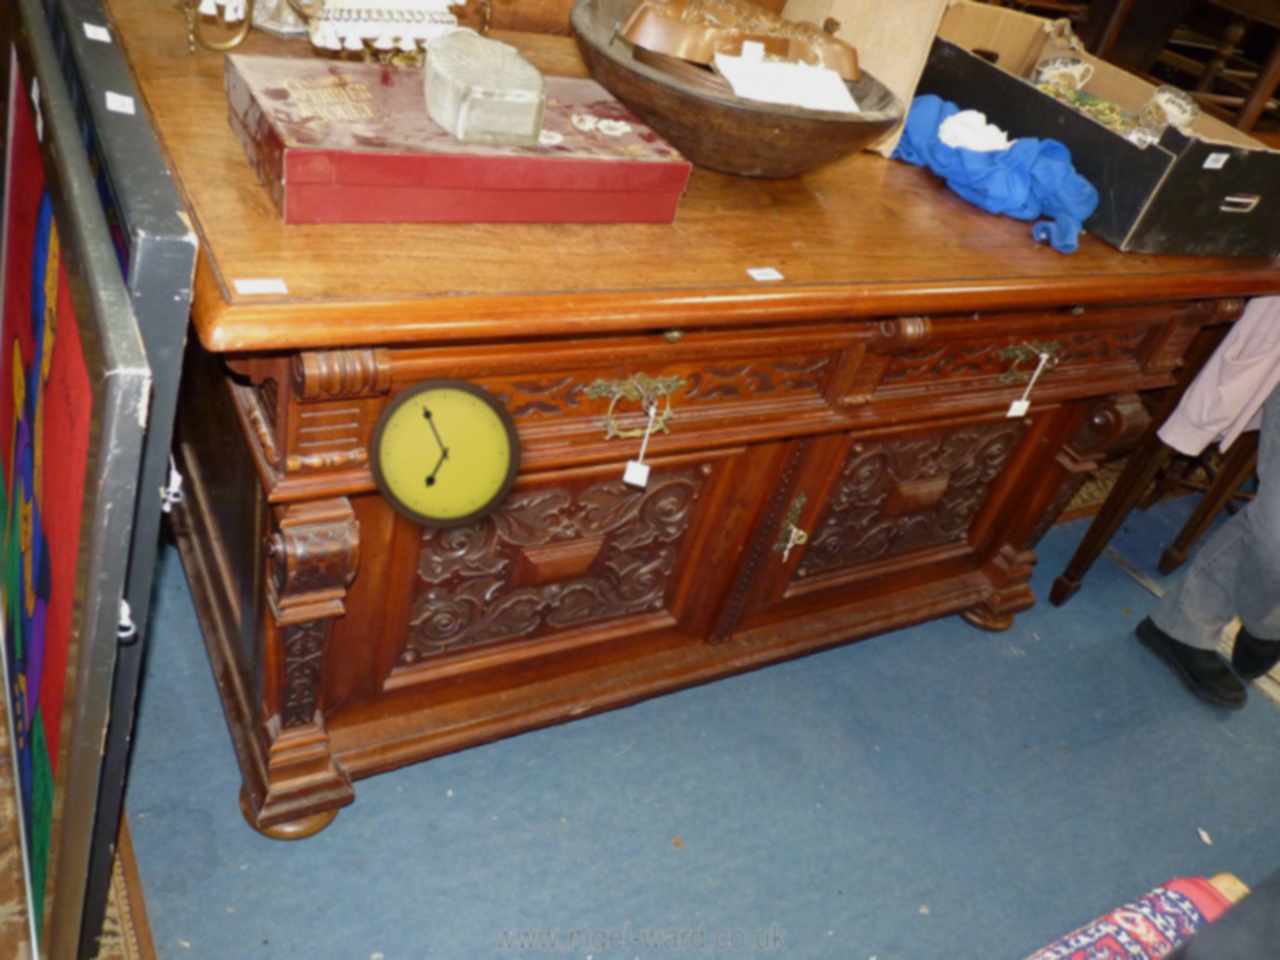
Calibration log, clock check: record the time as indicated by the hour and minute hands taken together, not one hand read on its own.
6:56
